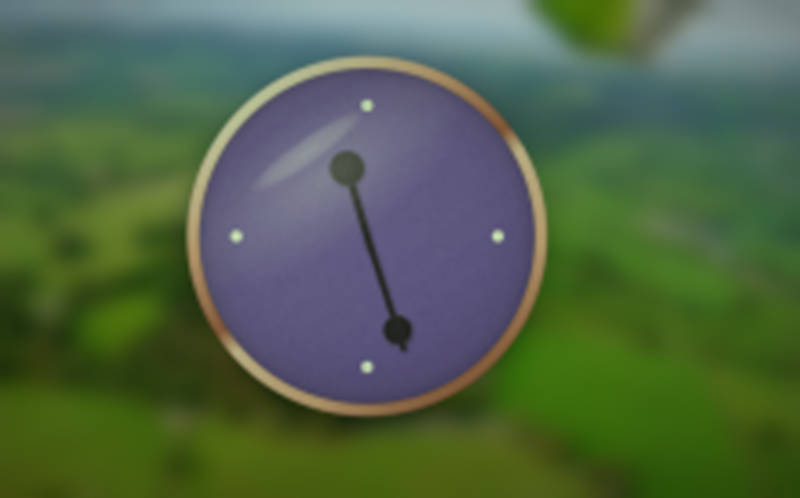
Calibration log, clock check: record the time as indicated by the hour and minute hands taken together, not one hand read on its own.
11:27
